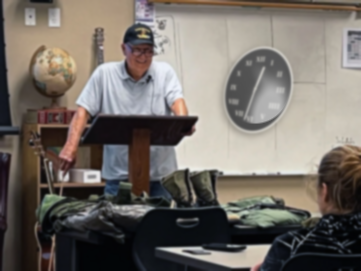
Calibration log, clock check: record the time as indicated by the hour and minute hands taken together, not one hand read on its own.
12:32
